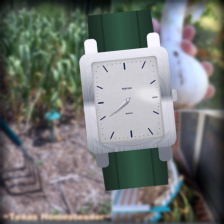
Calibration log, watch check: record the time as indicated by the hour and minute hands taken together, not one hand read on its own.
7:39
